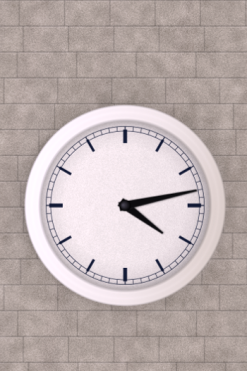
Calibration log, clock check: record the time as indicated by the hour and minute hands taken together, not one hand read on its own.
4:13
